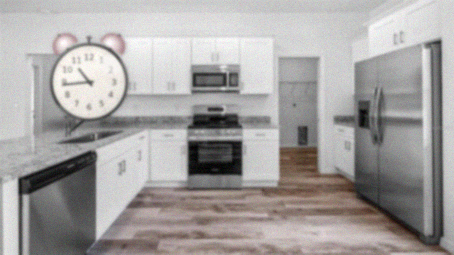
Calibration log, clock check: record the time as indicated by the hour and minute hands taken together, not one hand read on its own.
10:44
